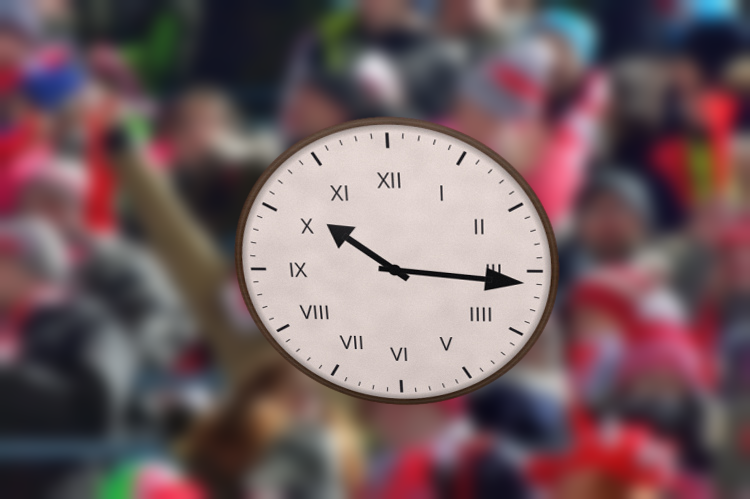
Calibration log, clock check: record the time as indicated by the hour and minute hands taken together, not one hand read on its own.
10:16
